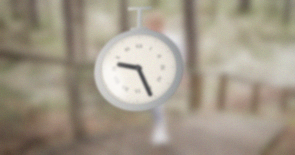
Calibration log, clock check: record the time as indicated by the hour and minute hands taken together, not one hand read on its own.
9:26
